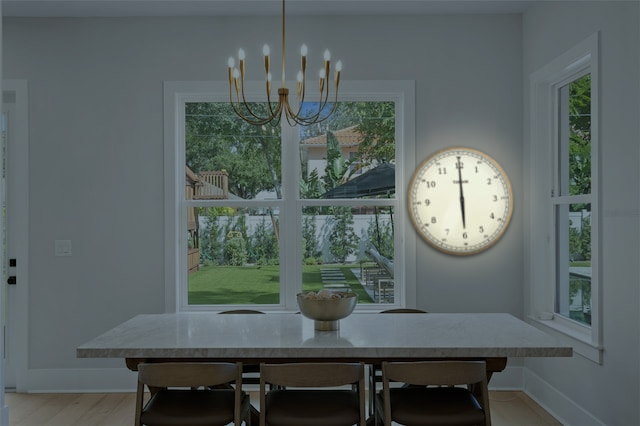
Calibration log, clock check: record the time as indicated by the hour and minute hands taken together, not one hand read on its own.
6:00
